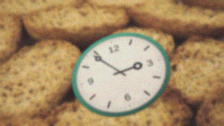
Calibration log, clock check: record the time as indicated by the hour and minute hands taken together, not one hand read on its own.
2:54
